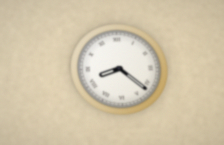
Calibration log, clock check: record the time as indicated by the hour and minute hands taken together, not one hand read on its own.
8:22
